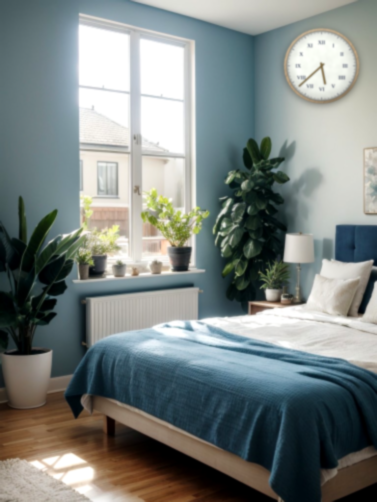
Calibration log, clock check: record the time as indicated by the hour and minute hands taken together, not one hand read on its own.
5:38
